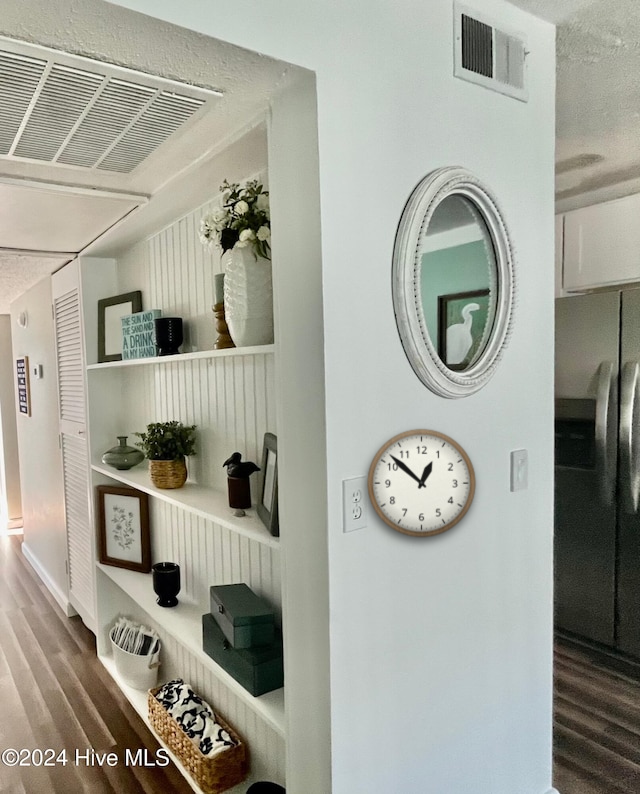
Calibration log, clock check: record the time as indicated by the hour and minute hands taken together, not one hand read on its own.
12:52
